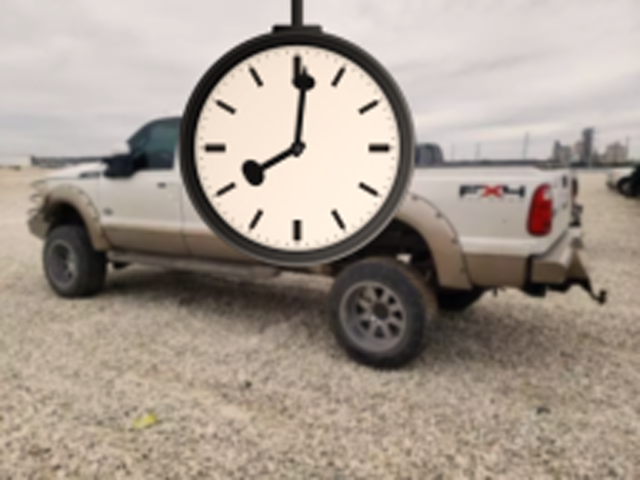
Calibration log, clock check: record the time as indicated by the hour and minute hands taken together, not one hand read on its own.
8:01
